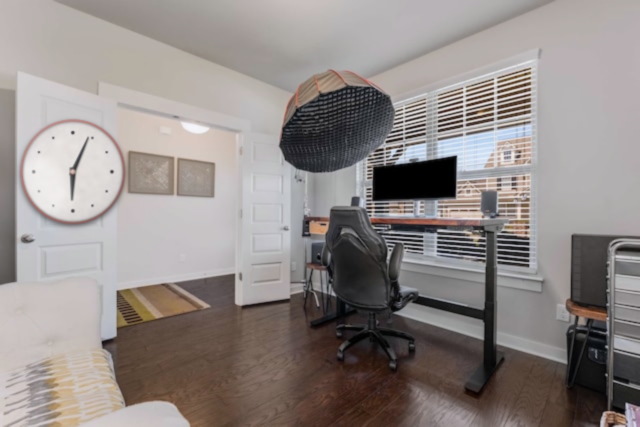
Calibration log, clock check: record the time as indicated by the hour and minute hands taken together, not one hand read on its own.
6:04
